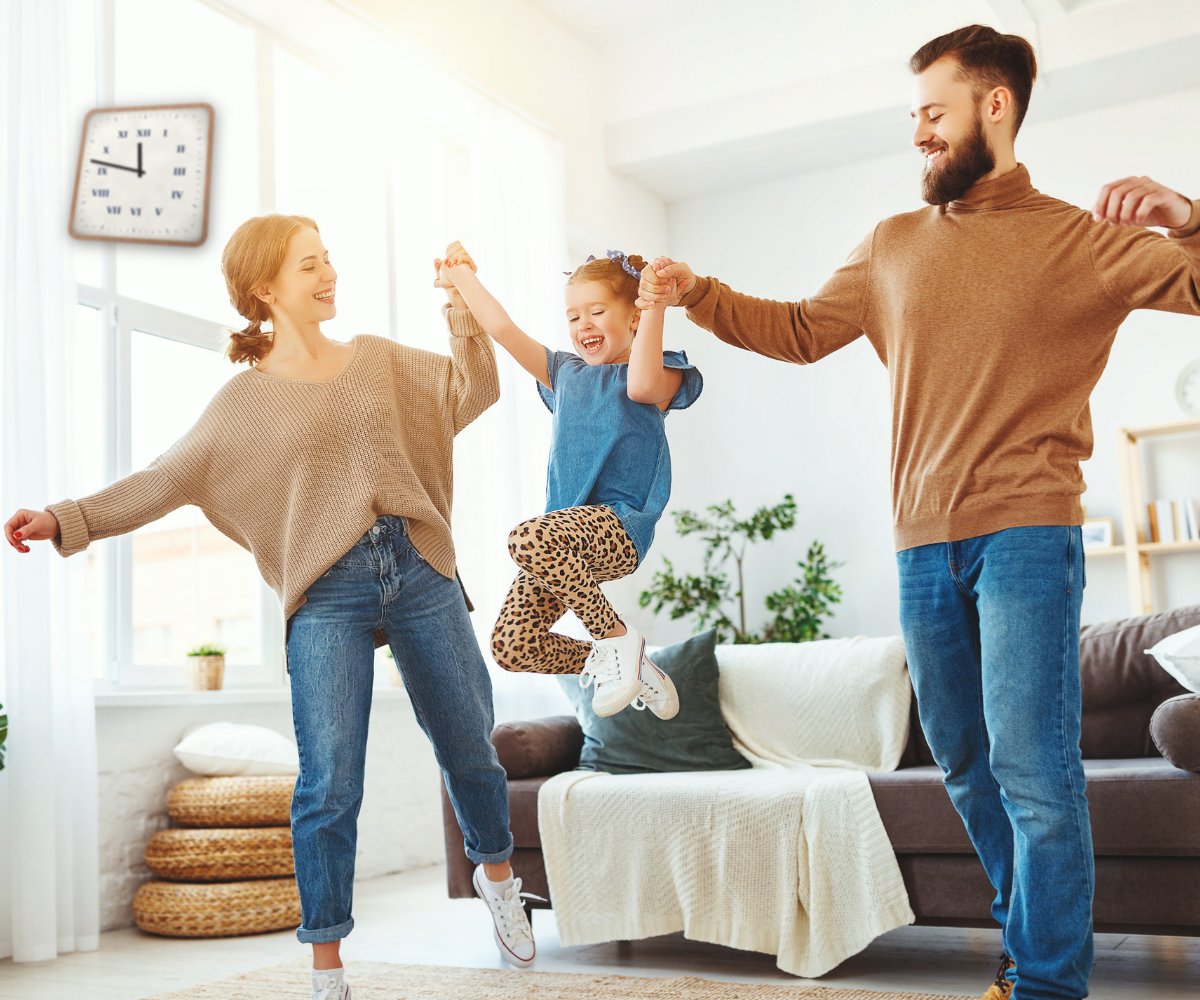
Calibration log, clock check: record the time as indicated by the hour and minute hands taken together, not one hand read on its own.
11:47
